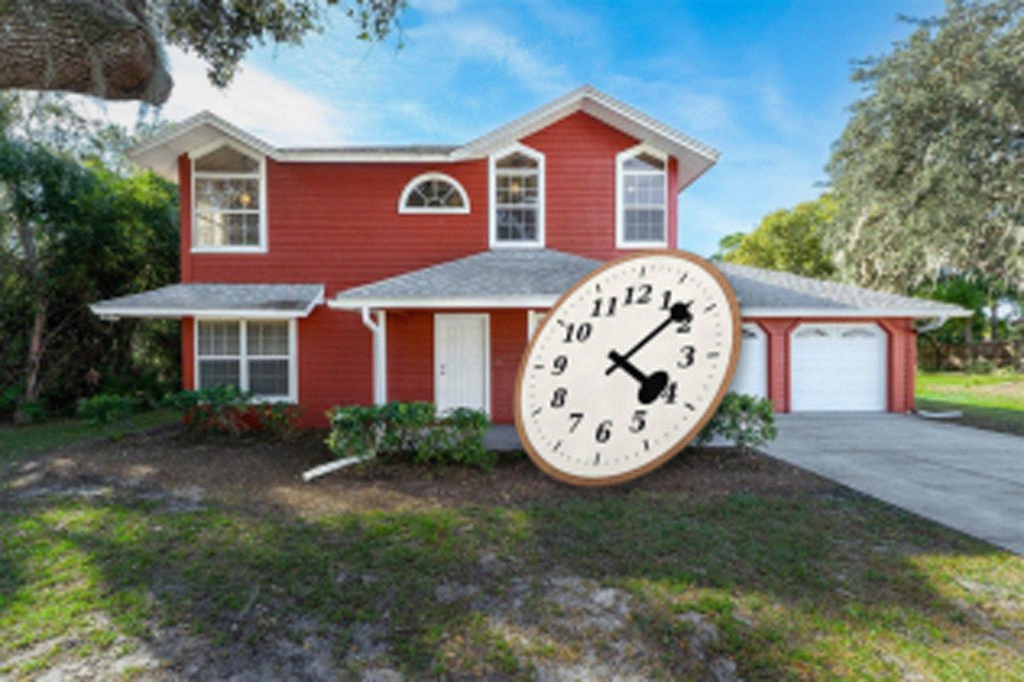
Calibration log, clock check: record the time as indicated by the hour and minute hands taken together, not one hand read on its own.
4:08
